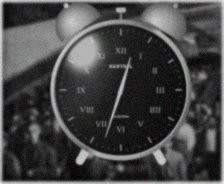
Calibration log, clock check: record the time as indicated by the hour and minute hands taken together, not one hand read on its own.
12:33
